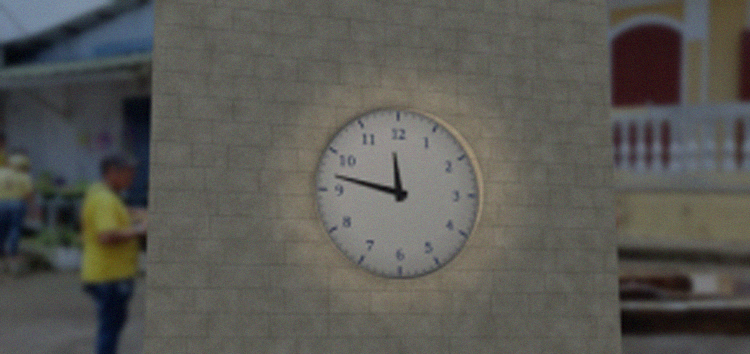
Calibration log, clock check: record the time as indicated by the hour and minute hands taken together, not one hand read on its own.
11:47
